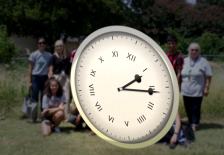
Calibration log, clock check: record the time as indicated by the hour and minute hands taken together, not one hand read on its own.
1:11
